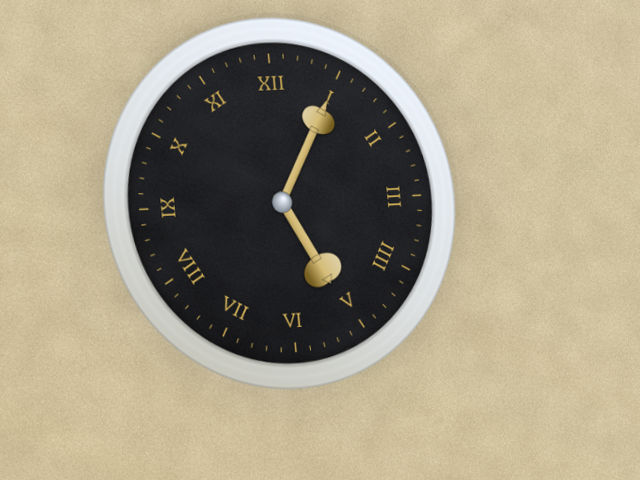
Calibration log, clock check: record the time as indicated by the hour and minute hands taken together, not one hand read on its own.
5:05
